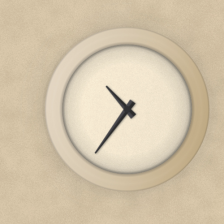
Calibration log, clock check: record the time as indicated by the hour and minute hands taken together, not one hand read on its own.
10:36
